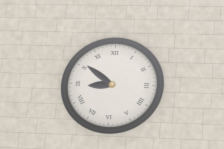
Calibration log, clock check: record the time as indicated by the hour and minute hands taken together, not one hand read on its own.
8:51
